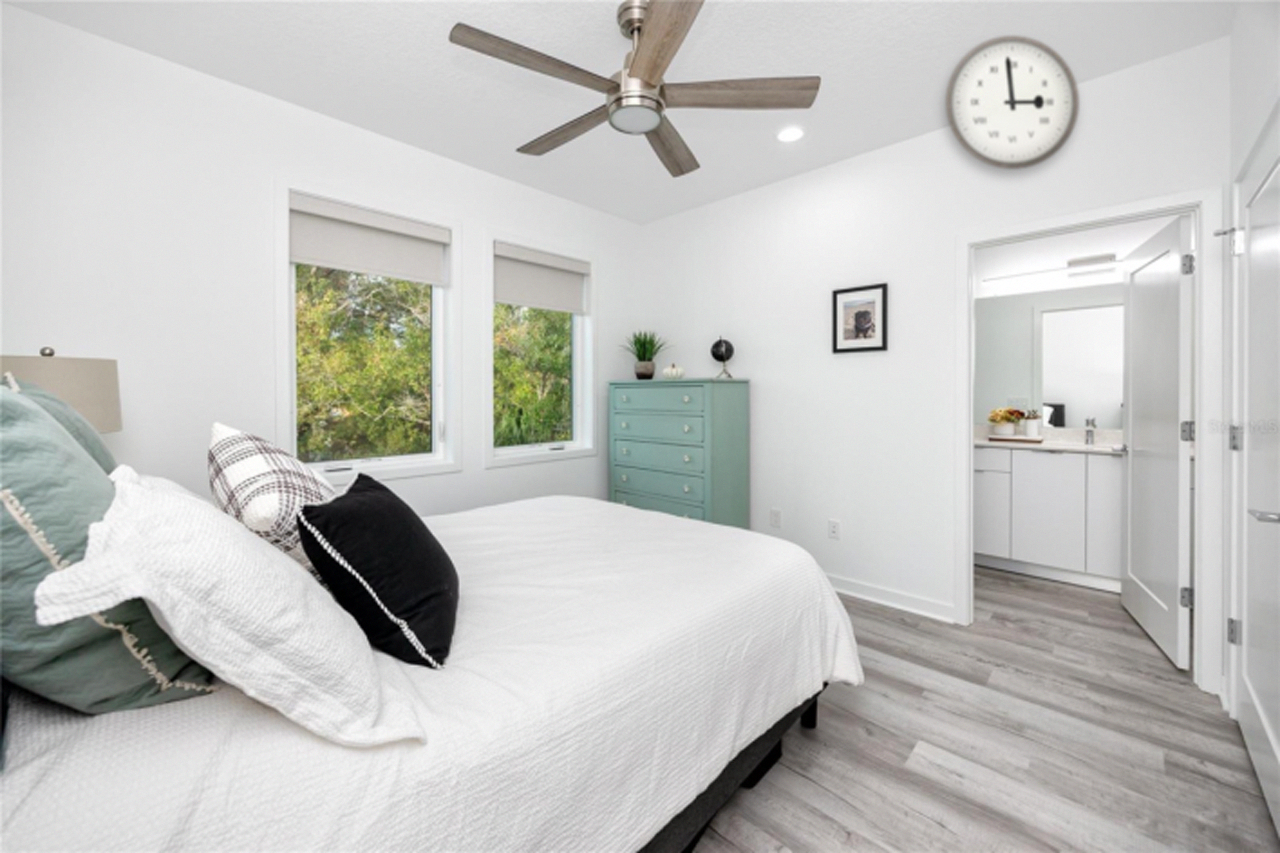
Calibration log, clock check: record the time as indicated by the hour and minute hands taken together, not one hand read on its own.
2:59
